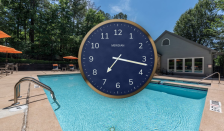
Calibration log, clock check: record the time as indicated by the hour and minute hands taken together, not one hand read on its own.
7:17
